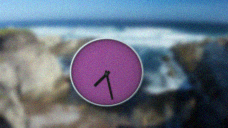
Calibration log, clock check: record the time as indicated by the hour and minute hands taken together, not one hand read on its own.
7:28
